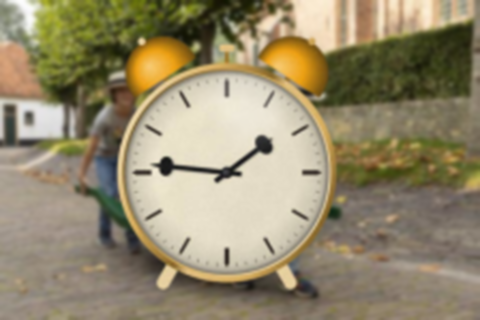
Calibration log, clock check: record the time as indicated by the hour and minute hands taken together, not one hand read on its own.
1:46
